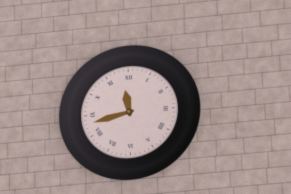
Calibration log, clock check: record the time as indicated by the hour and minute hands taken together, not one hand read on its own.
11:43
